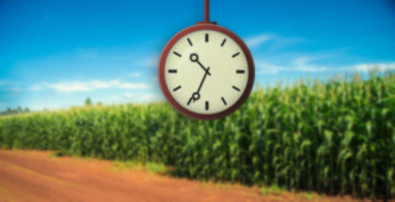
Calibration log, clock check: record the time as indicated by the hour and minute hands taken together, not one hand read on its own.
10:34
